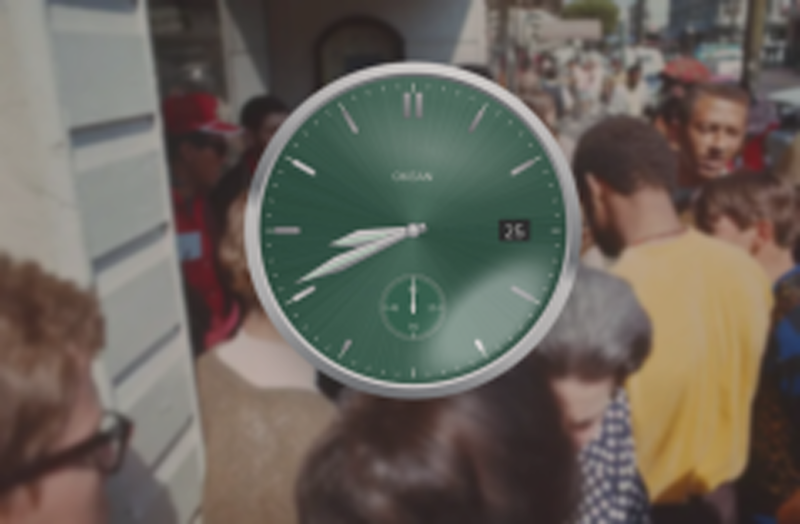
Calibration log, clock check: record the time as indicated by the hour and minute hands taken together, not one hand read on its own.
8:41
